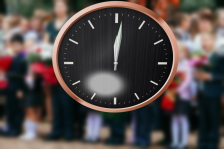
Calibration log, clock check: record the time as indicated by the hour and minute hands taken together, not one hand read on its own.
12:01
